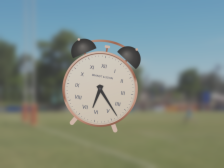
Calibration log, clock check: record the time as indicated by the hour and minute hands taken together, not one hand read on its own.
6:23
